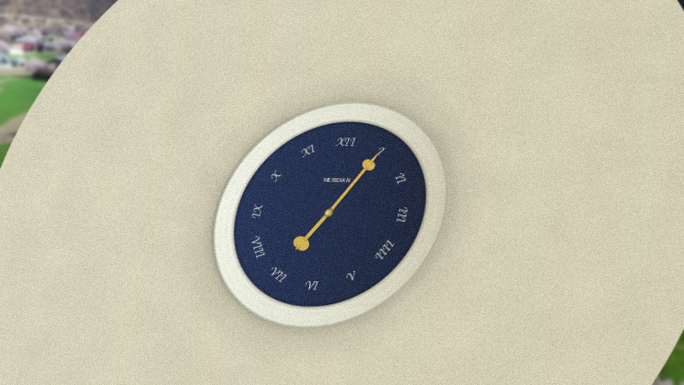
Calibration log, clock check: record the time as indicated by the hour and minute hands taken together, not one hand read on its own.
7:05
